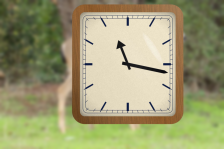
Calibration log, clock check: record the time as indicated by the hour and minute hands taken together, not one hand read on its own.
11:17
